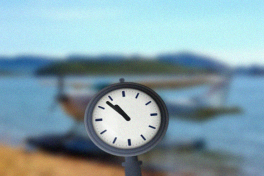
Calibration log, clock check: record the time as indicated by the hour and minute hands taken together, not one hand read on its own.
10:53
